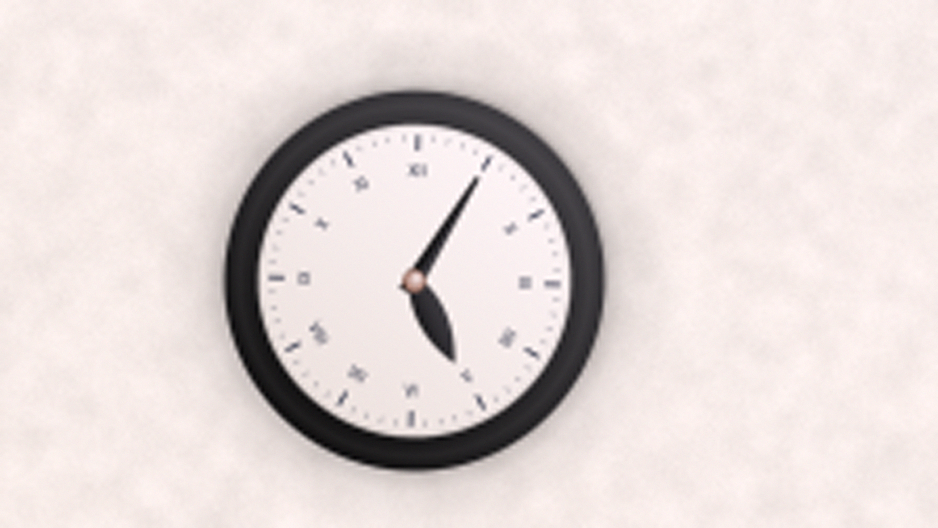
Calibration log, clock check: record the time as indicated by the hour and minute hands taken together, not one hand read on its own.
5:05
